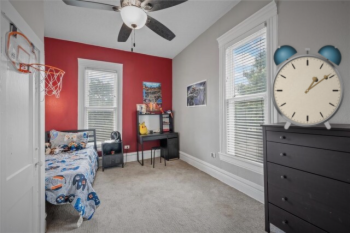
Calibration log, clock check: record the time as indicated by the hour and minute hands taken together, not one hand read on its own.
1:09
